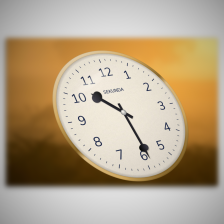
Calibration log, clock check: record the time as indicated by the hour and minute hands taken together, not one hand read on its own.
10:29
